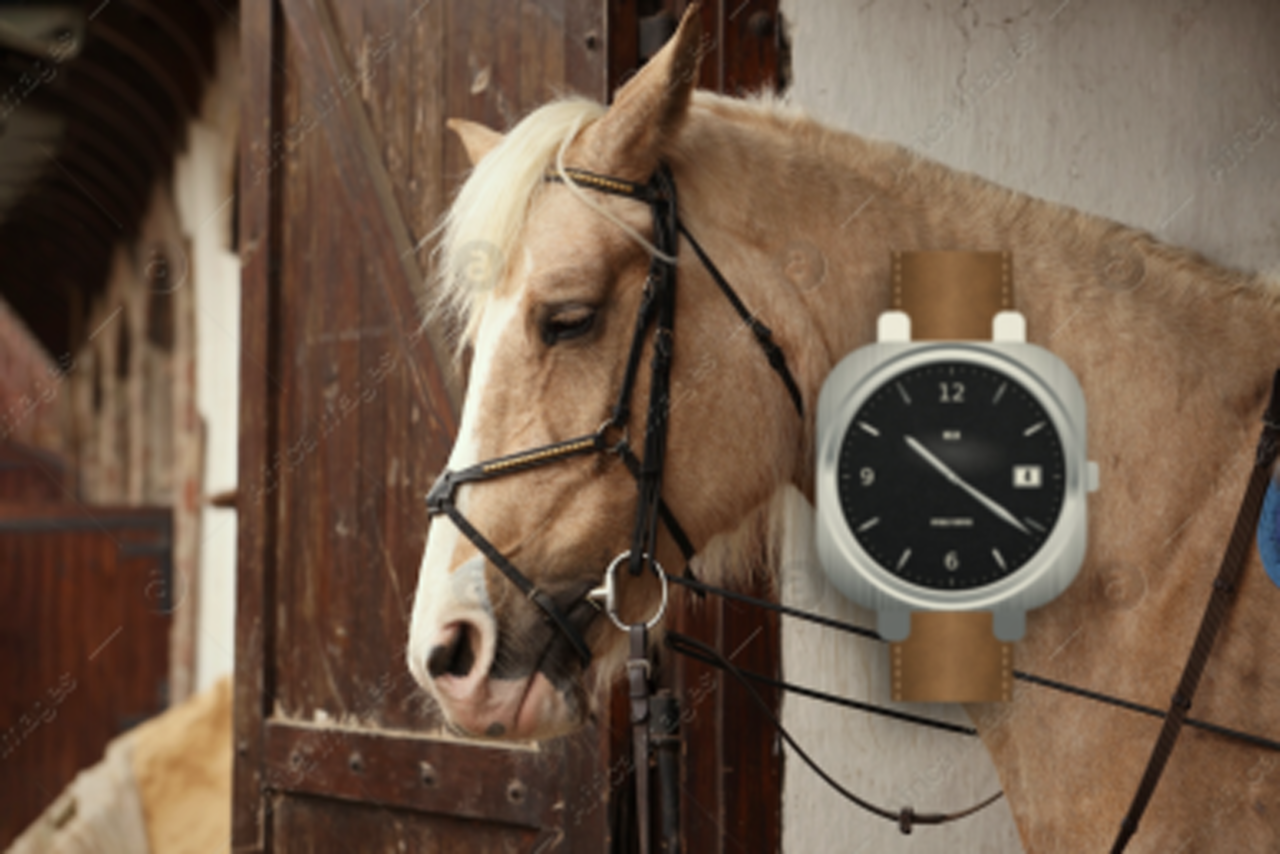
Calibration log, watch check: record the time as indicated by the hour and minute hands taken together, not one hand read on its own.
10:21
